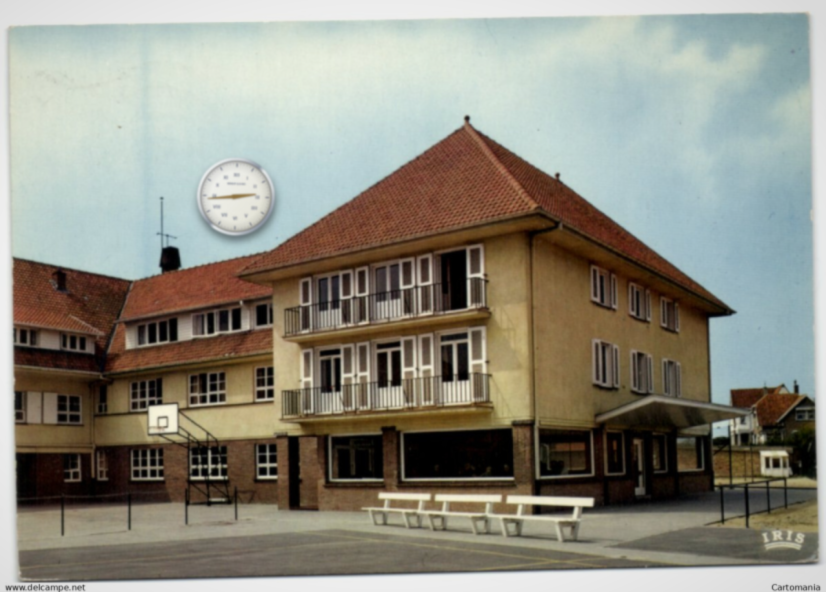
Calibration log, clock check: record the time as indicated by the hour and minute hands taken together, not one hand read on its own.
2:44
